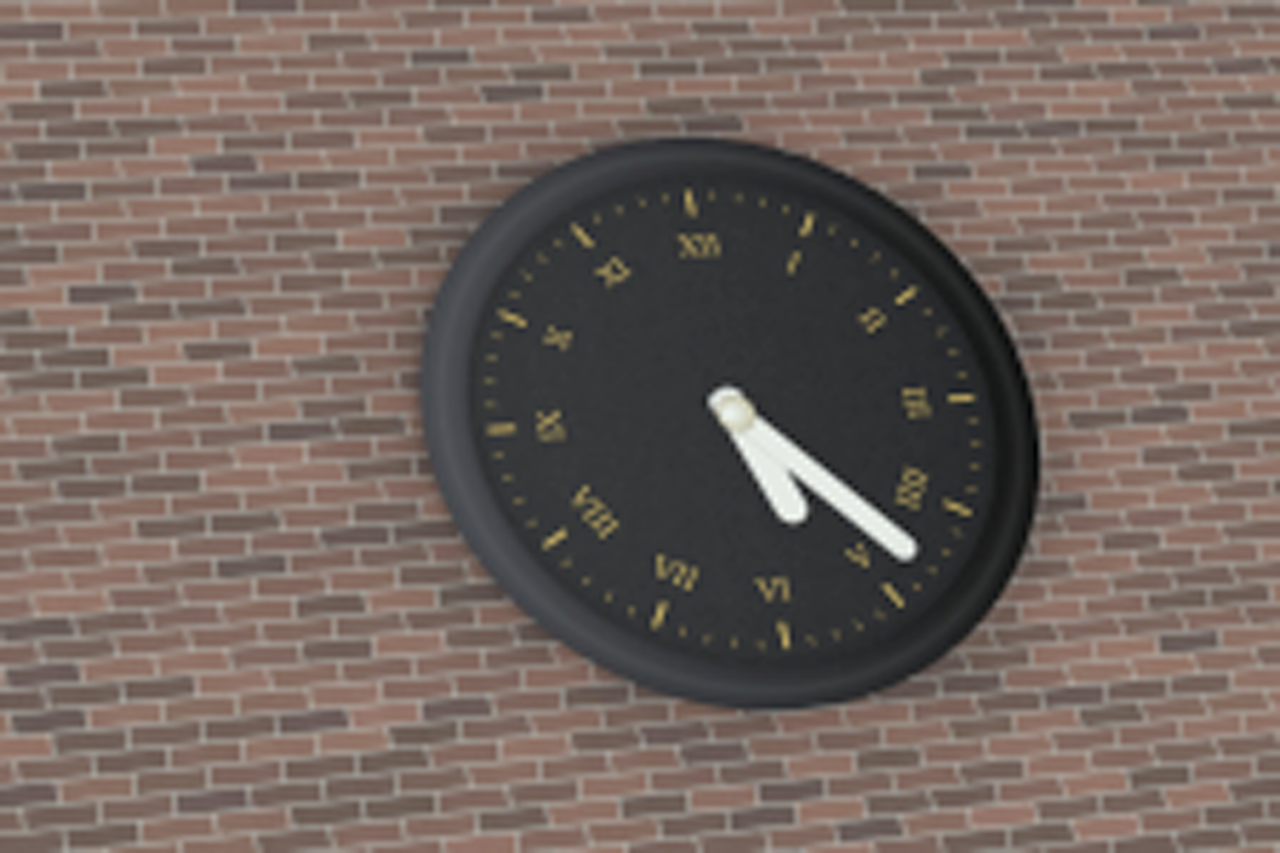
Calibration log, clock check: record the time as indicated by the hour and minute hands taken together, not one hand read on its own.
5:23
